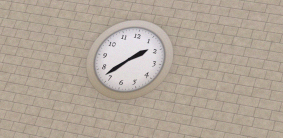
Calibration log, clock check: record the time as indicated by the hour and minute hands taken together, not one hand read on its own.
1:37
